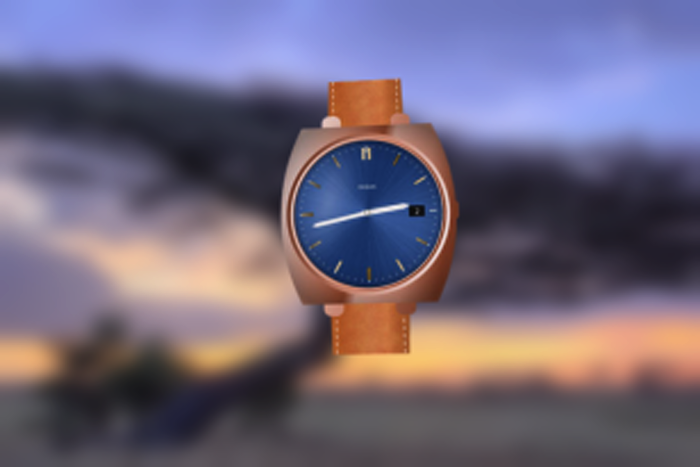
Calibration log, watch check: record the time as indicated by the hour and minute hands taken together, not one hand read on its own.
2:43
